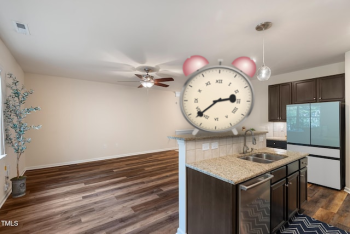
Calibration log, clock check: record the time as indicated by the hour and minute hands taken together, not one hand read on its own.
2:38
